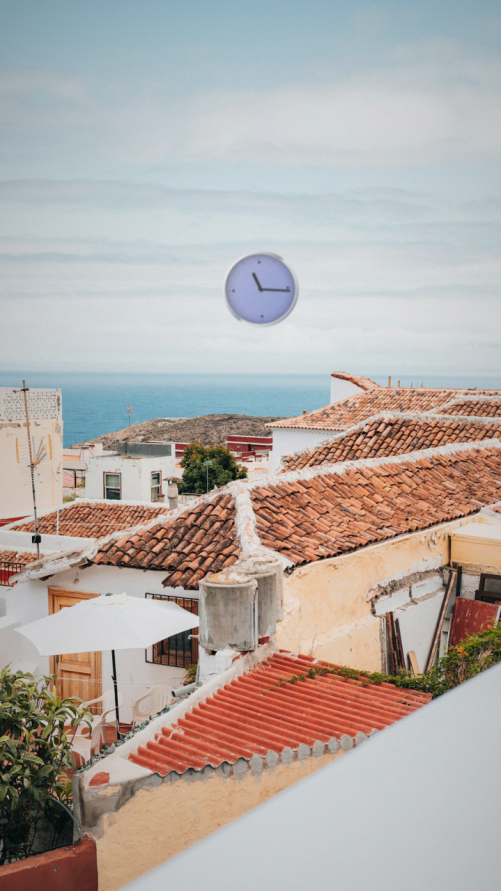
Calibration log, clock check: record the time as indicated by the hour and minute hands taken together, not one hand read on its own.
11:16
